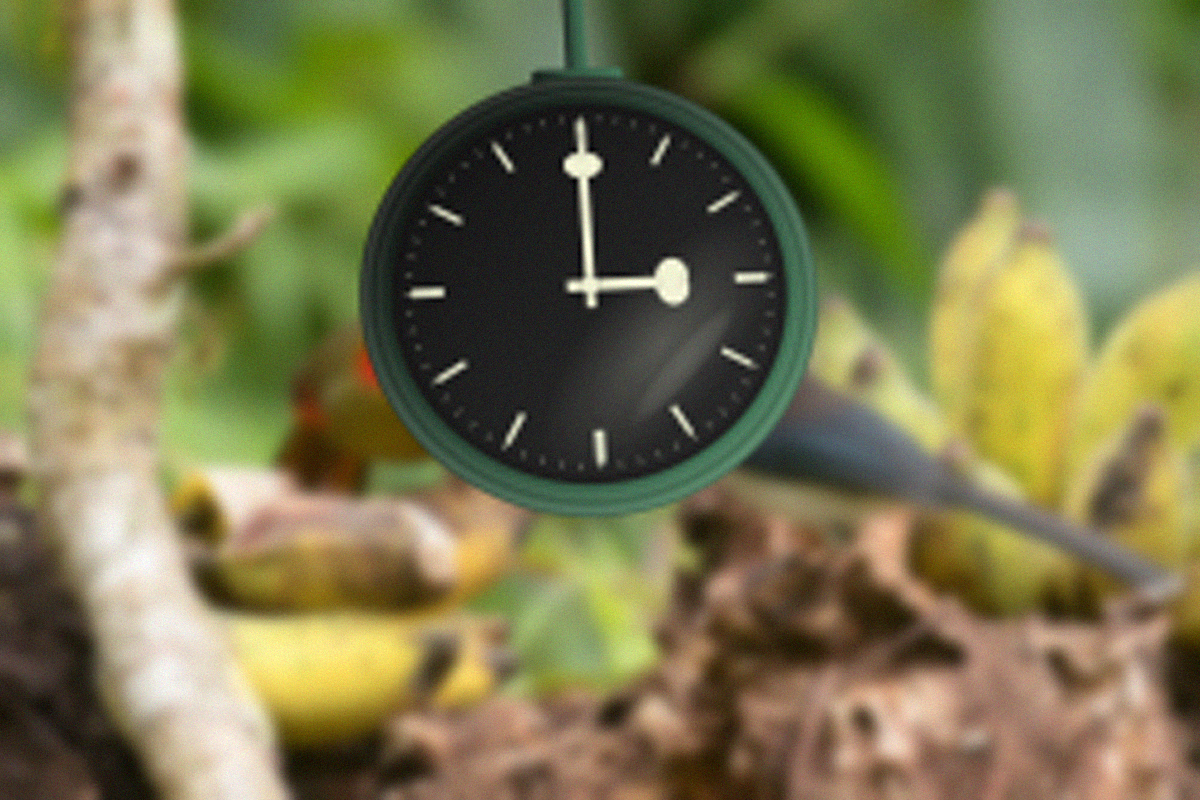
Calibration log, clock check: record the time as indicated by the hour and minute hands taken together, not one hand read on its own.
3:00
